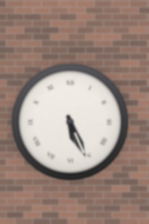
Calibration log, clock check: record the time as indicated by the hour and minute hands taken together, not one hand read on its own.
5:26
